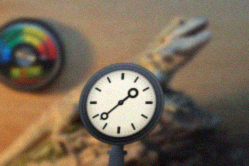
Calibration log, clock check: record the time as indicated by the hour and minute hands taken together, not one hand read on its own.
1:38
